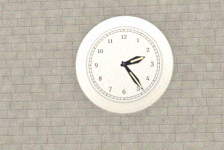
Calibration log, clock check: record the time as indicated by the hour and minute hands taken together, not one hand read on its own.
2:24
